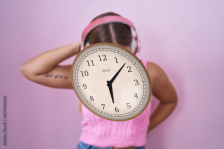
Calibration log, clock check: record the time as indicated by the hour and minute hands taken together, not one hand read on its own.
6:08
